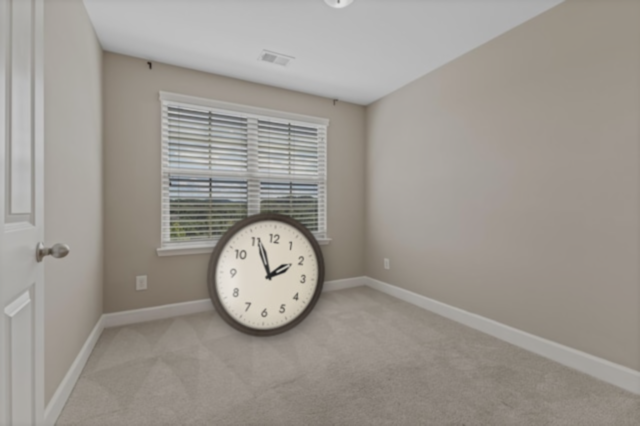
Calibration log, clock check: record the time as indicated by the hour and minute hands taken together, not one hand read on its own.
1:56
